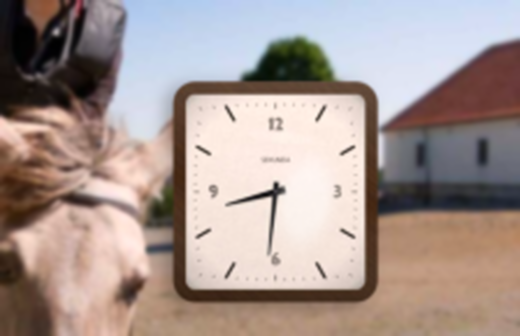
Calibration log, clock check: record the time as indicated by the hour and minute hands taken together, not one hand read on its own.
8:31
